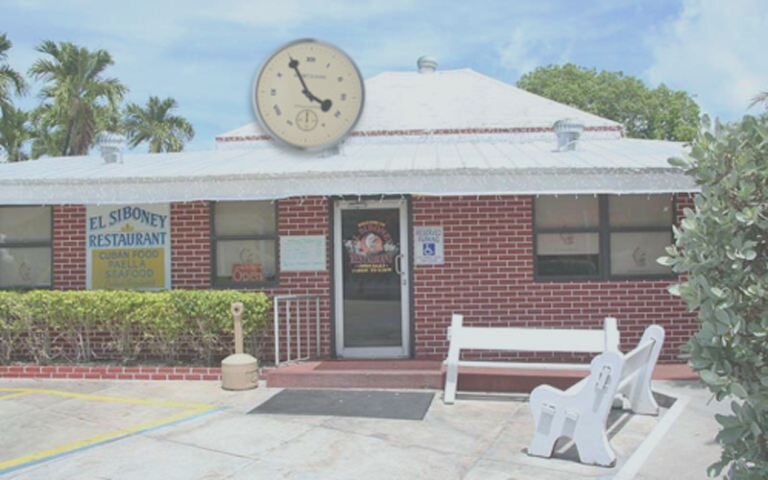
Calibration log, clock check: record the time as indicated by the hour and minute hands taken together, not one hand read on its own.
3:55
